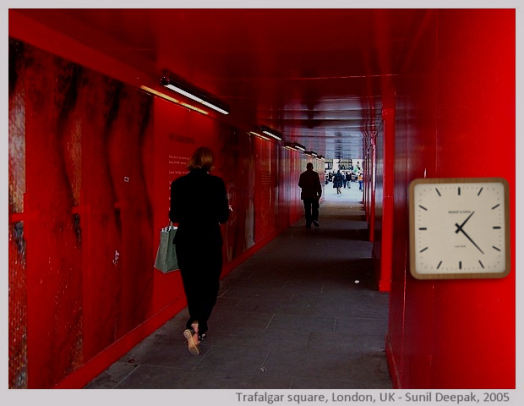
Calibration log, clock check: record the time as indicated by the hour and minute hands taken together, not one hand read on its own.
1:23
